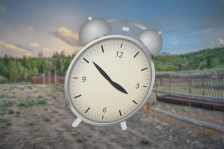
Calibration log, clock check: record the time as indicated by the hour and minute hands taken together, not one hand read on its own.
3:51
